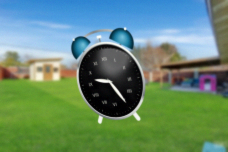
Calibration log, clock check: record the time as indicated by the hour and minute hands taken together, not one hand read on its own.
9:25
